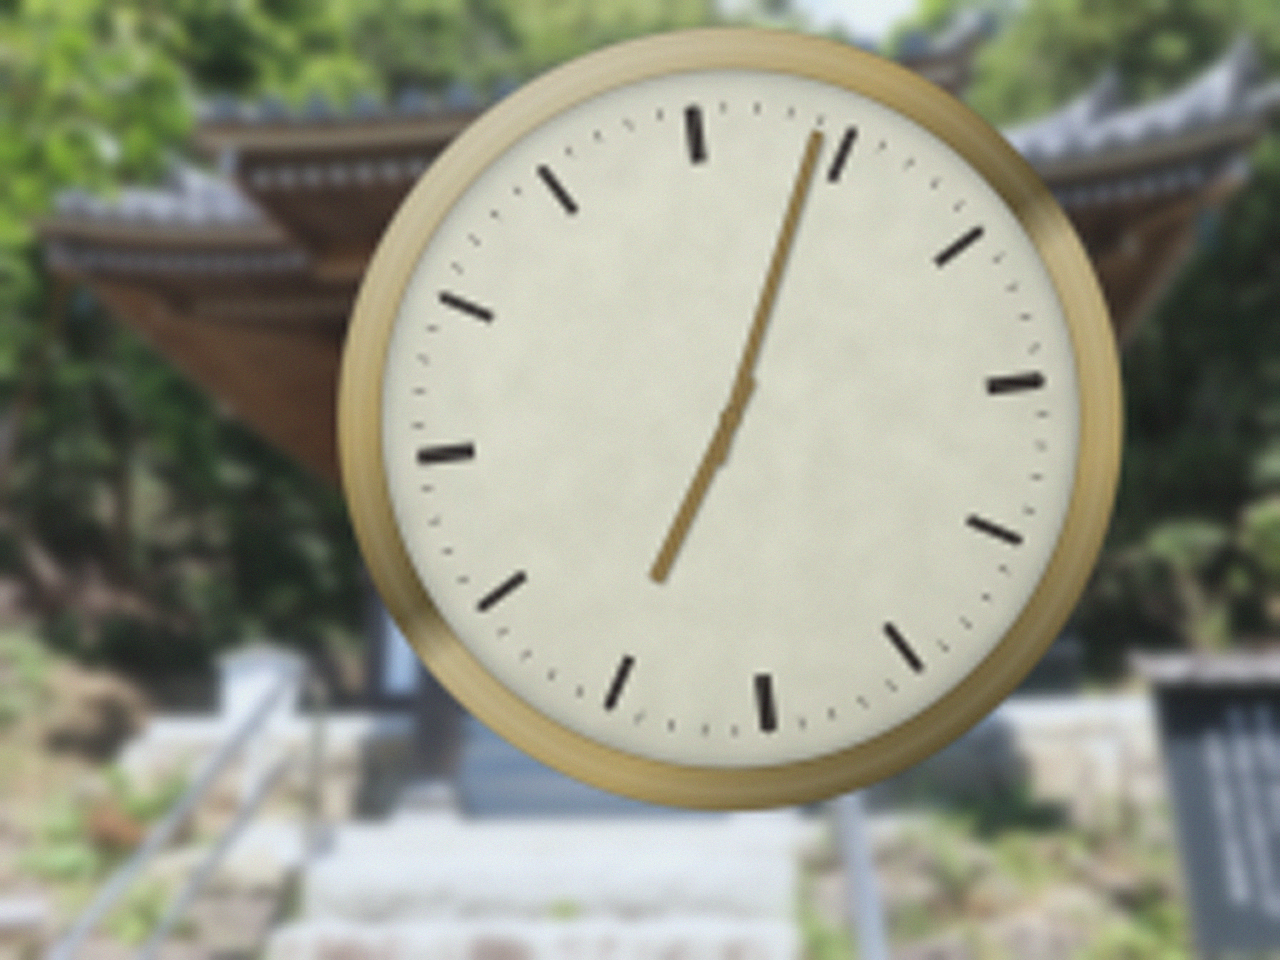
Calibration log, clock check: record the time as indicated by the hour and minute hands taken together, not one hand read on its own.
7:04
